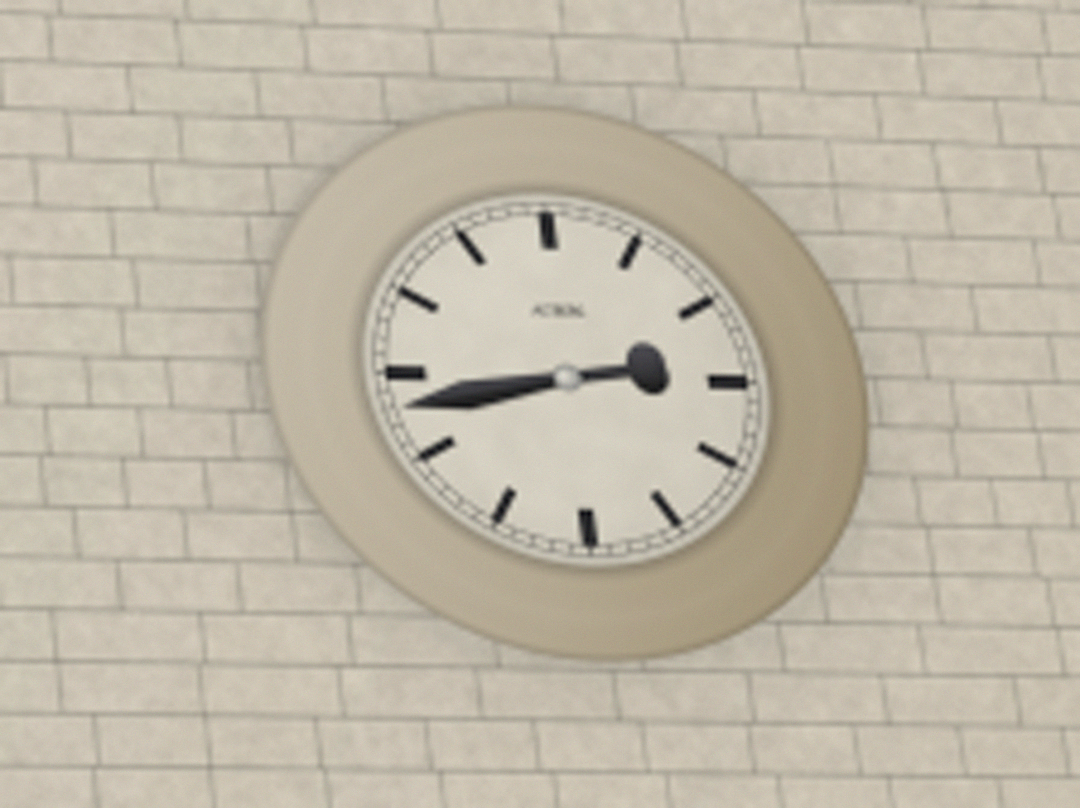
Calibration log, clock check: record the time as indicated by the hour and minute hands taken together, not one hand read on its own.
2:43
